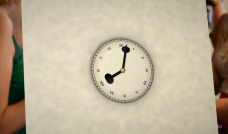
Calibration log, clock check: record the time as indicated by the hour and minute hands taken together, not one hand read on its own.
8:02
